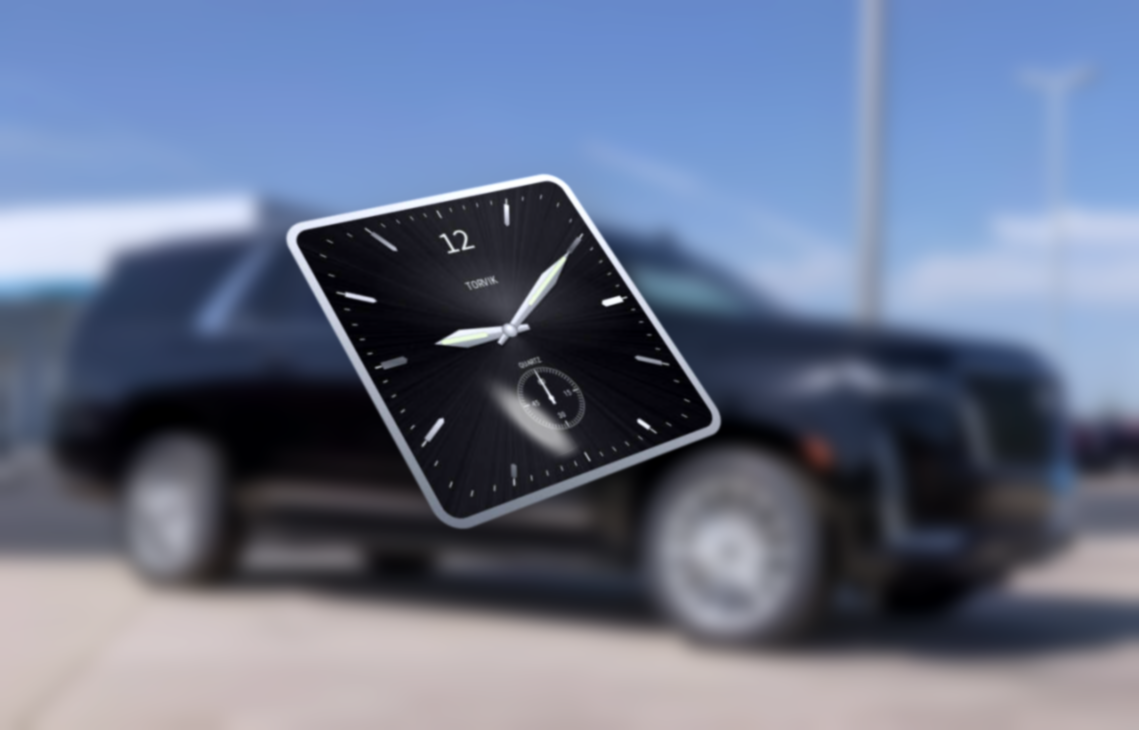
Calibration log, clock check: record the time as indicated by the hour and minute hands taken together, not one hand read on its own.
9:10
